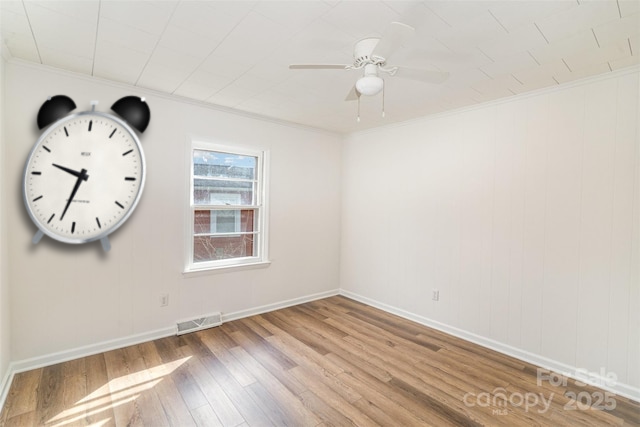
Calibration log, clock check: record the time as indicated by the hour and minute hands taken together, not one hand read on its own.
9:33
